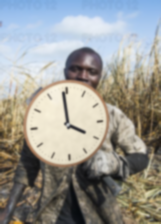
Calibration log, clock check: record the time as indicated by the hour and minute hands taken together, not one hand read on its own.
3:59
